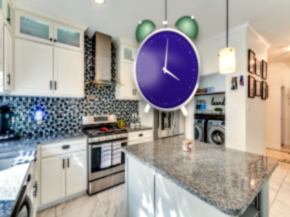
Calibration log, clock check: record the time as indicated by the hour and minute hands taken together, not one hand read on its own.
4:01
